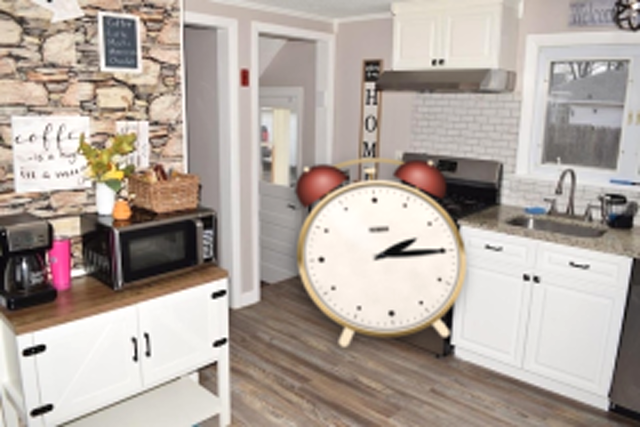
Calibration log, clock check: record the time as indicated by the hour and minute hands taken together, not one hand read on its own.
2:15
